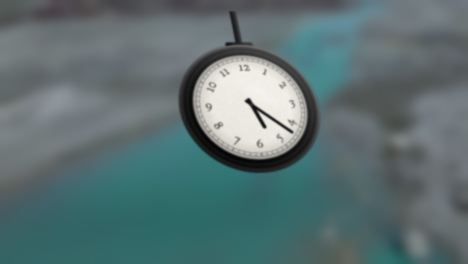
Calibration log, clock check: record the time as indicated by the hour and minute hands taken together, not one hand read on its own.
5:22
